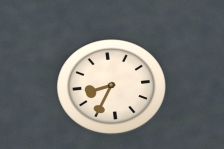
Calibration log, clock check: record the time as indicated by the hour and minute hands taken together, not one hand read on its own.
8:35
